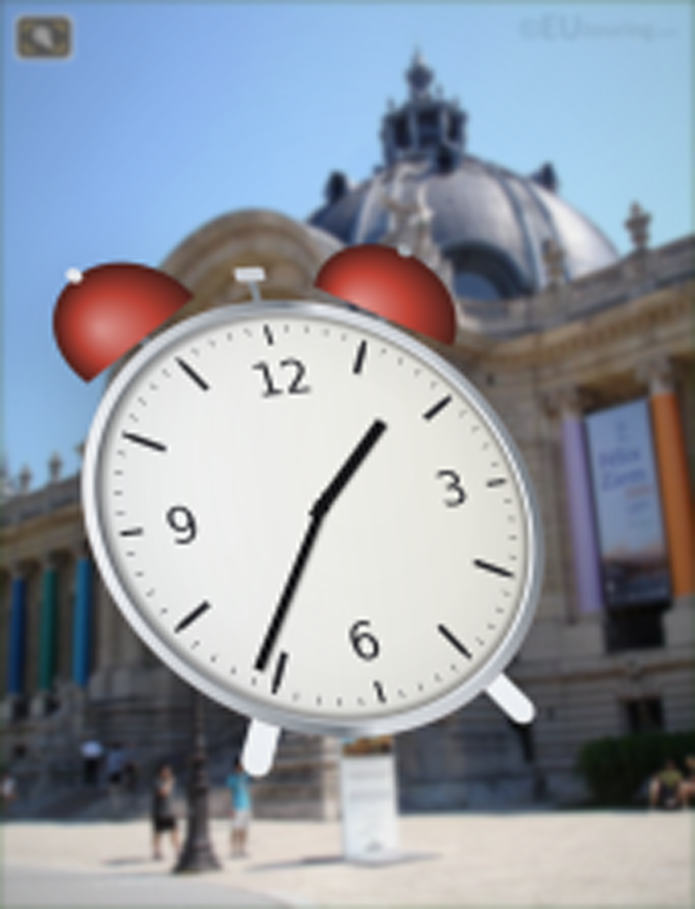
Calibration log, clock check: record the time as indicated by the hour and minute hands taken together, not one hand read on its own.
1:36
